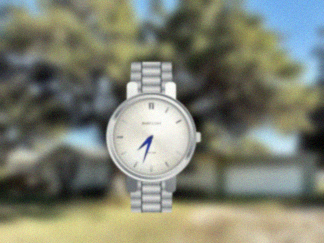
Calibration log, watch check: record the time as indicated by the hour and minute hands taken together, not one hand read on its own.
7:33
